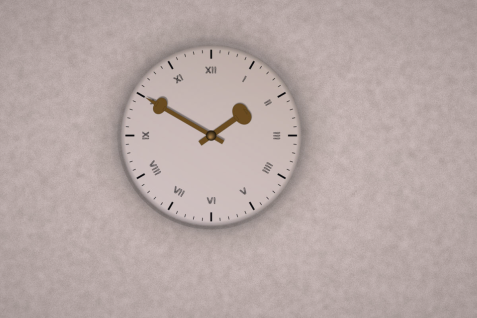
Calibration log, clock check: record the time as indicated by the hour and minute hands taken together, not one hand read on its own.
1:50
